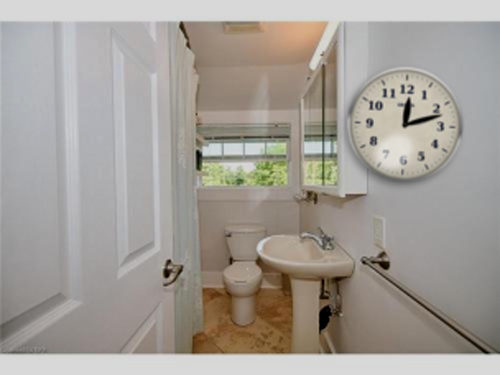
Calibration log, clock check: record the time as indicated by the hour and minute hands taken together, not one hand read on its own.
12:12
